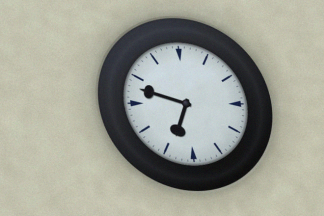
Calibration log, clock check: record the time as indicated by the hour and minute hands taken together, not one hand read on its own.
6:48
